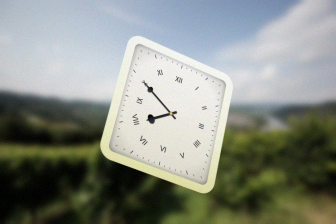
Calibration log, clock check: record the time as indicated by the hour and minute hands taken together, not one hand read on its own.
7:50
